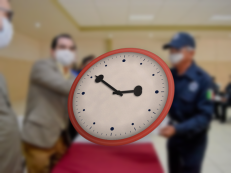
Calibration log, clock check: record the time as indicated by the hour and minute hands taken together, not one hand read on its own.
2:51
